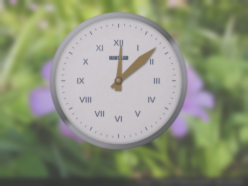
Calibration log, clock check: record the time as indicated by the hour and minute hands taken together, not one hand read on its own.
12:08
